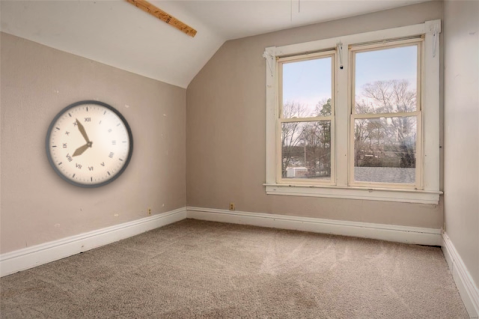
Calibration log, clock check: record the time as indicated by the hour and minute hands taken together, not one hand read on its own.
7:56
